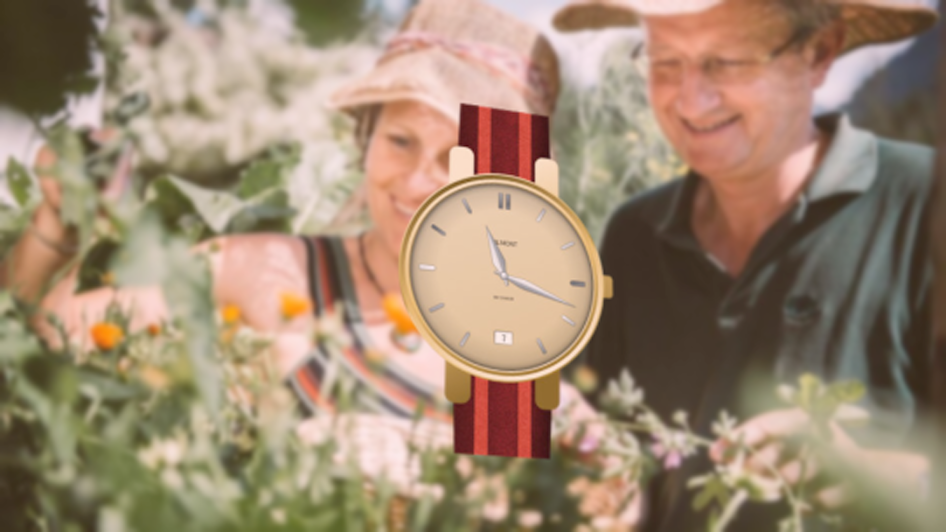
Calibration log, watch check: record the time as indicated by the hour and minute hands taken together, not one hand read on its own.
11:18
